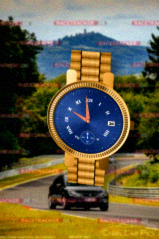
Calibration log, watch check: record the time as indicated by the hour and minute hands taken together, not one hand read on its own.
9:59
